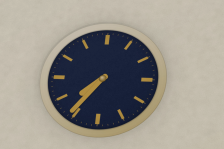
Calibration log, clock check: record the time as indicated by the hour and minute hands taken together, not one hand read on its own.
7:36
